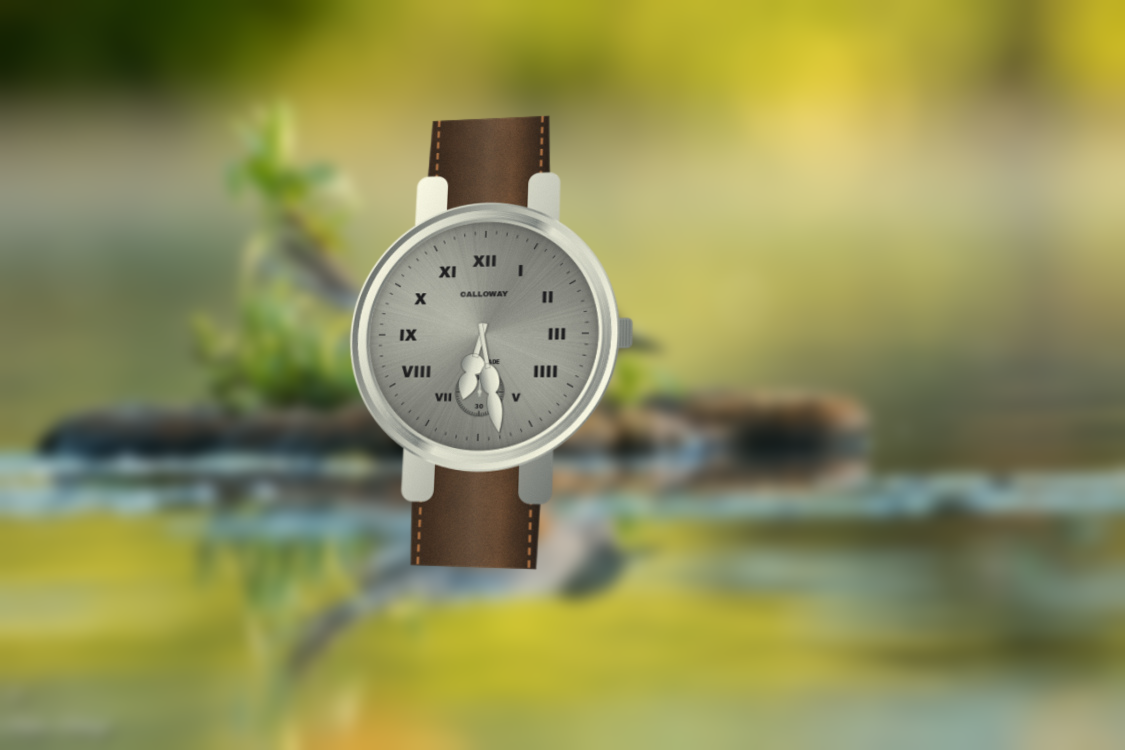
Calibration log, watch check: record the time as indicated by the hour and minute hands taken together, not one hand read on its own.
6:28
